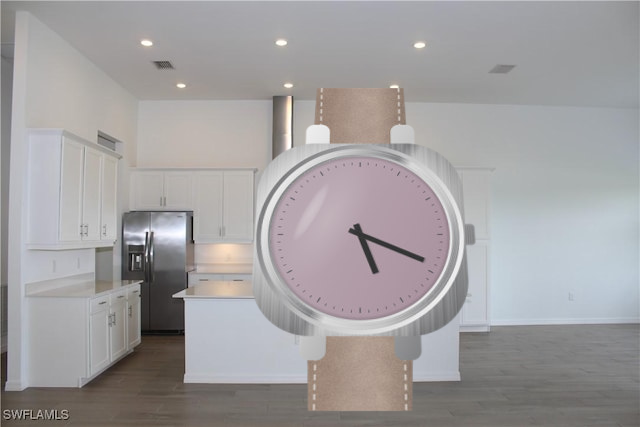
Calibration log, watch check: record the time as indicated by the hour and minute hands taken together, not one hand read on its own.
5:19
